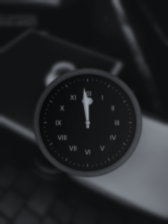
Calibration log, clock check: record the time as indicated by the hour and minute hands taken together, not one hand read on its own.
11:59
